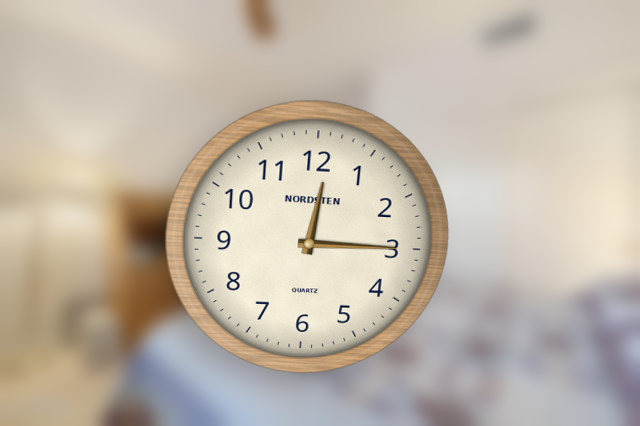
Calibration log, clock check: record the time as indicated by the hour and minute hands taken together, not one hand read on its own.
12:15
